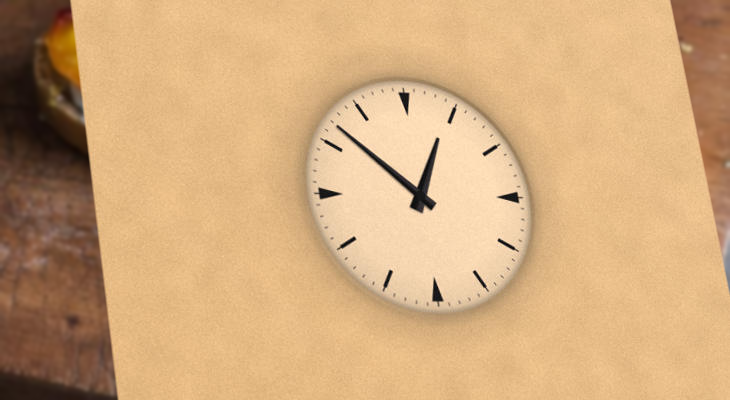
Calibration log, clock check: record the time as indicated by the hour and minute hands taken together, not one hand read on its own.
12:52
